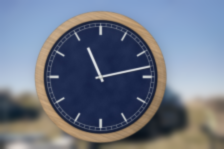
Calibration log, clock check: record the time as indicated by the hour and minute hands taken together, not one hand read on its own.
11:13
